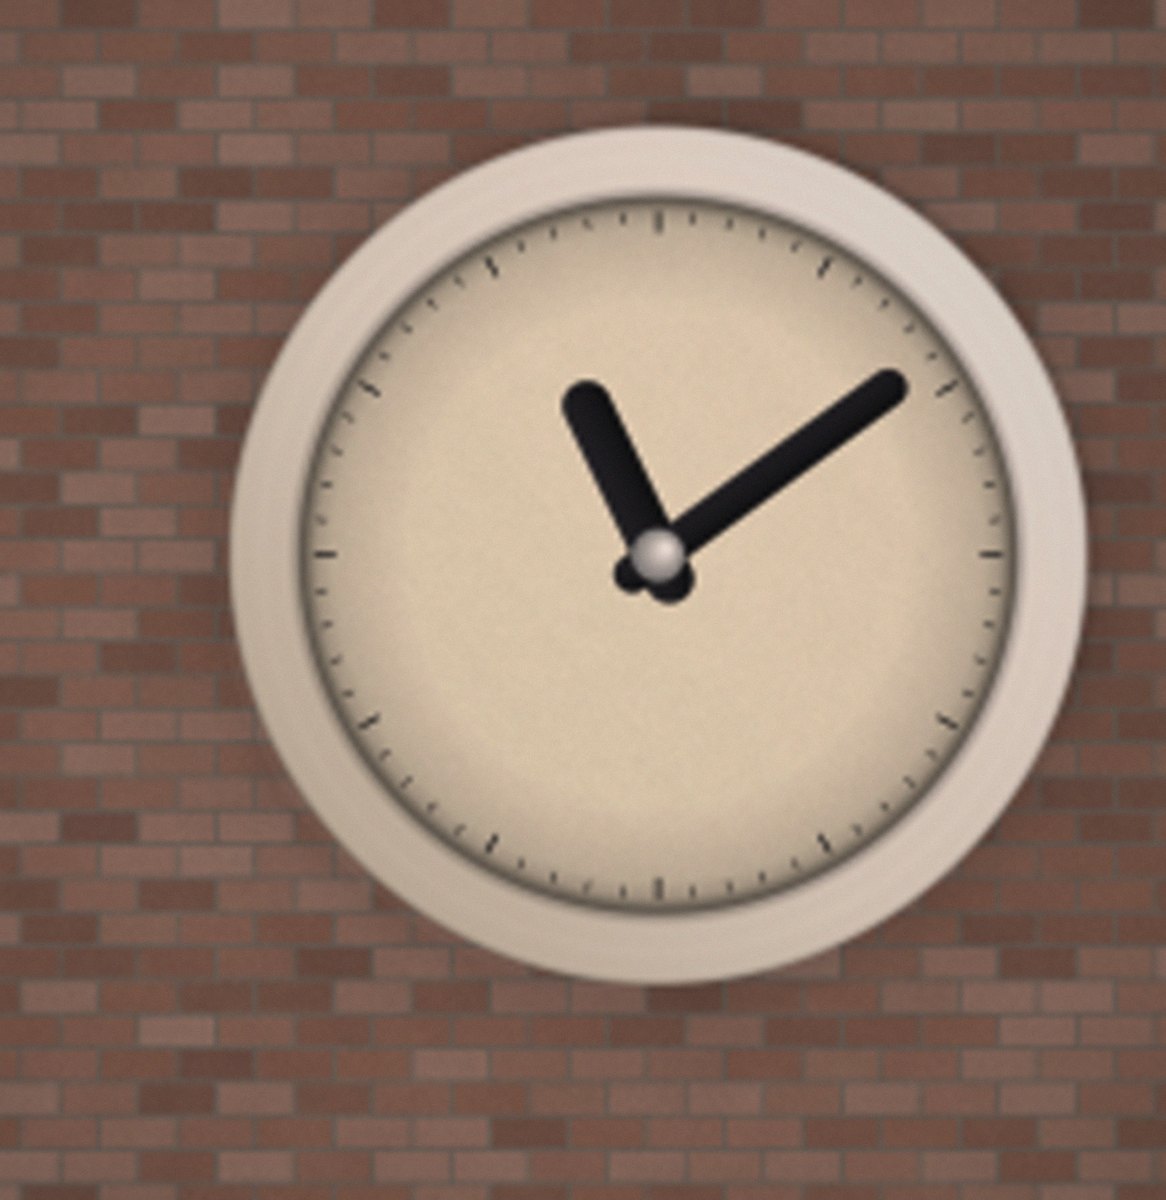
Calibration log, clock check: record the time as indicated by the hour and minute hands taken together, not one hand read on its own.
11:09
